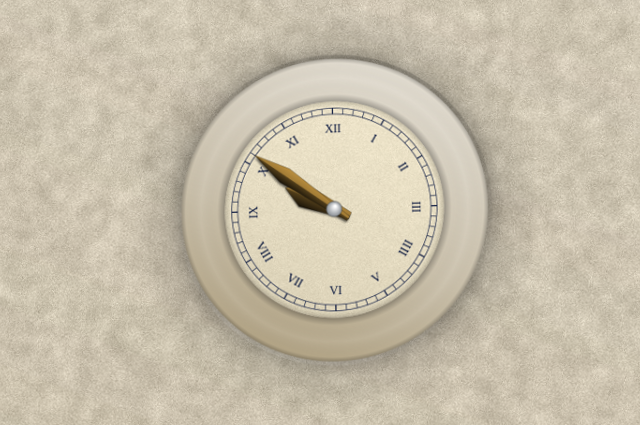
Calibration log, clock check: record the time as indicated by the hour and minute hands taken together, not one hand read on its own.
9:51
